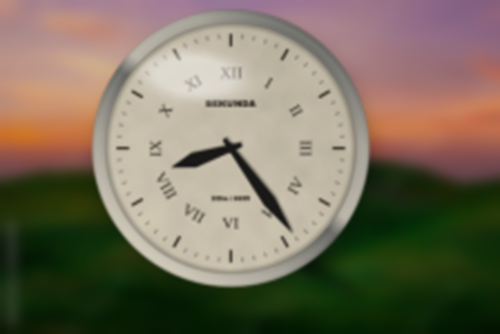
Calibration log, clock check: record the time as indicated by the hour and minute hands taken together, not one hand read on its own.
8:24
